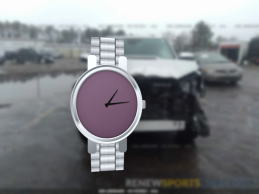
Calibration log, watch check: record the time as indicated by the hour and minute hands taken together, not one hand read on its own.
1:14
